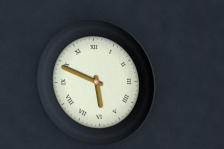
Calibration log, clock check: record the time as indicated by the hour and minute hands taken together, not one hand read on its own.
5:49
